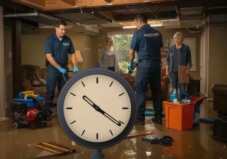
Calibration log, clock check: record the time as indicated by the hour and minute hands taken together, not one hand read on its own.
10:21
